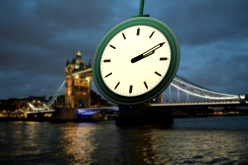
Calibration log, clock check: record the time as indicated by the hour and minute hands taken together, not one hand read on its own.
2:10
